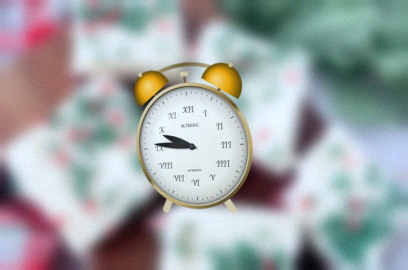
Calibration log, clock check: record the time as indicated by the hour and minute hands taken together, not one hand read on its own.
9:46
